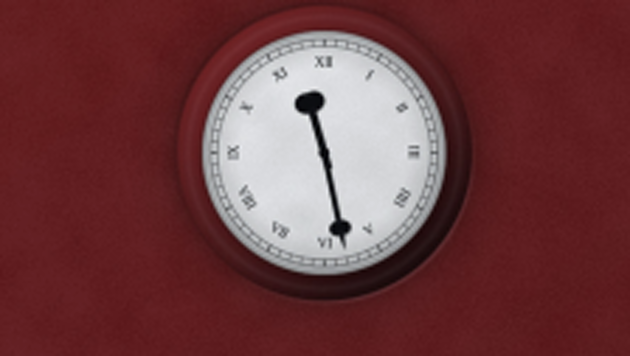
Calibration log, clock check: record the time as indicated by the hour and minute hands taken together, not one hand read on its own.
11:28
